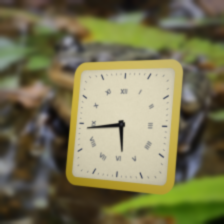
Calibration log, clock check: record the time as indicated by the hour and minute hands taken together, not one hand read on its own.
5:44
